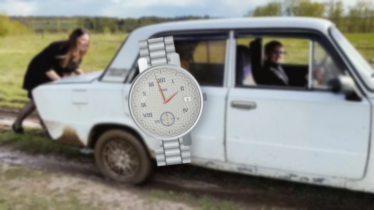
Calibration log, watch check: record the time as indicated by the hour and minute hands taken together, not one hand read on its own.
1:58
